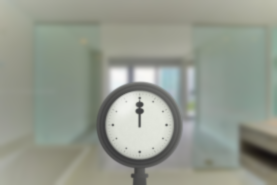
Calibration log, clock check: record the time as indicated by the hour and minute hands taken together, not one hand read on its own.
12:00
